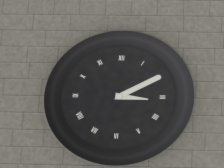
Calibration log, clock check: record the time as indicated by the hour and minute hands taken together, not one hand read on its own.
3:10
